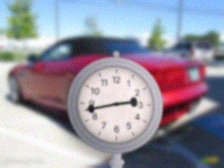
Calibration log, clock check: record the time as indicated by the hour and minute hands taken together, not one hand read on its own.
2:43
